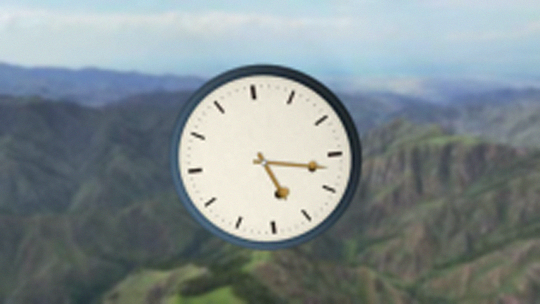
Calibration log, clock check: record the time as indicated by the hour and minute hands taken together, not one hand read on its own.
5:17
